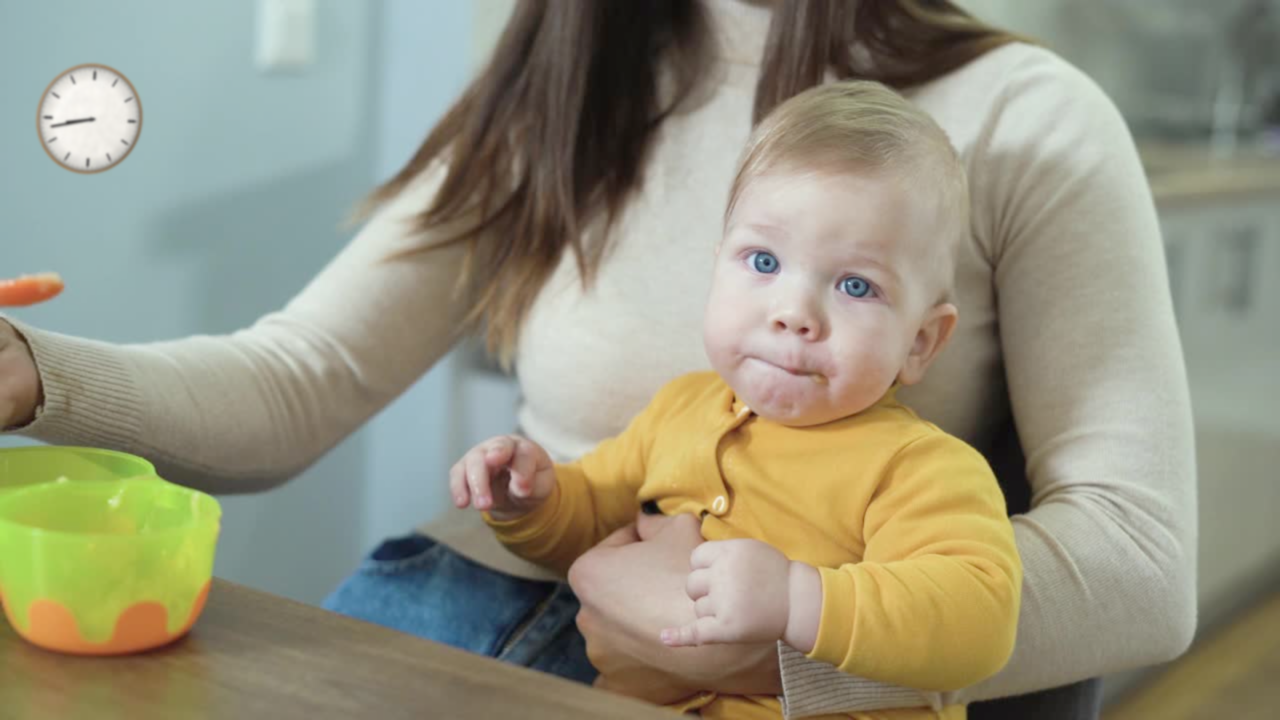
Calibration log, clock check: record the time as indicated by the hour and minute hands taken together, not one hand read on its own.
8:43
